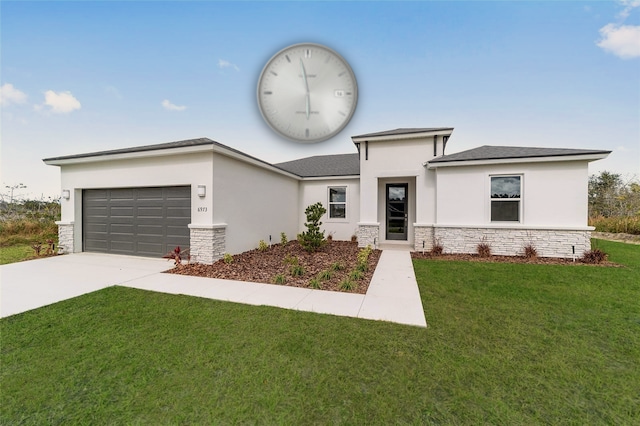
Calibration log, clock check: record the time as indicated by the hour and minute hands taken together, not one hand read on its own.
5:58
